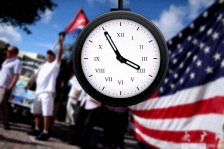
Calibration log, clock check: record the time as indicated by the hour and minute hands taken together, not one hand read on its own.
3:55
